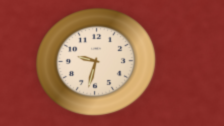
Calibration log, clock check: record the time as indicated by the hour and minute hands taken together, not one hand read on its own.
9:32
